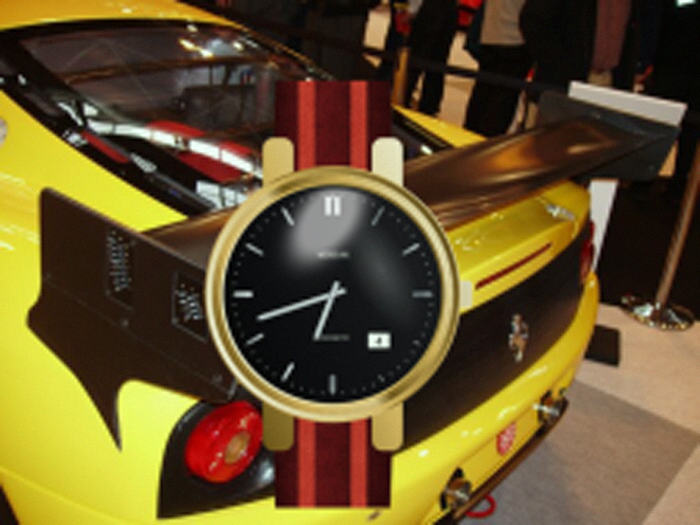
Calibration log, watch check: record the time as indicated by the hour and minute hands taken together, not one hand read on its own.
6:42
